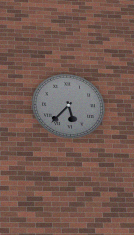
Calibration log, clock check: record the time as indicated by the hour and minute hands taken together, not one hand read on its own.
5:37
